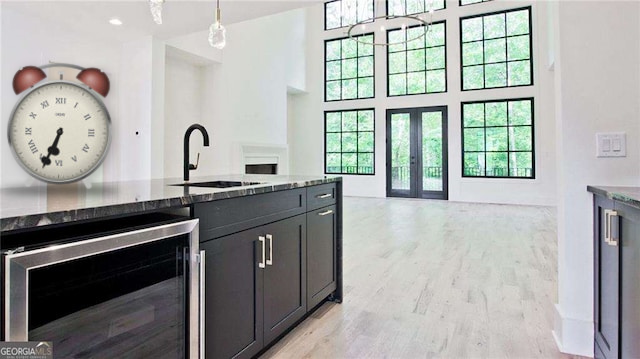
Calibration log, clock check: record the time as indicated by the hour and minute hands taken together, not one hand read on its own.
6:34
